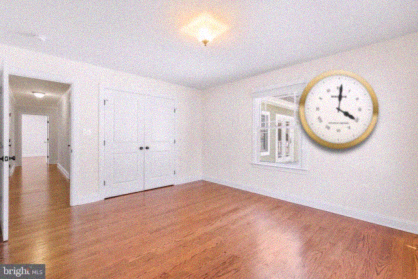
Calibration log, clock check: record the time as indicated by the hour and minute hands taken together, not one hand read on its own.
4:01
